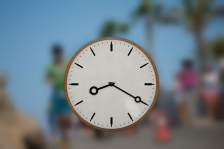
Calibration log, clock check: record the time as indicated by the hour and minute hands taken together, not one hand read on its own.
8:20
